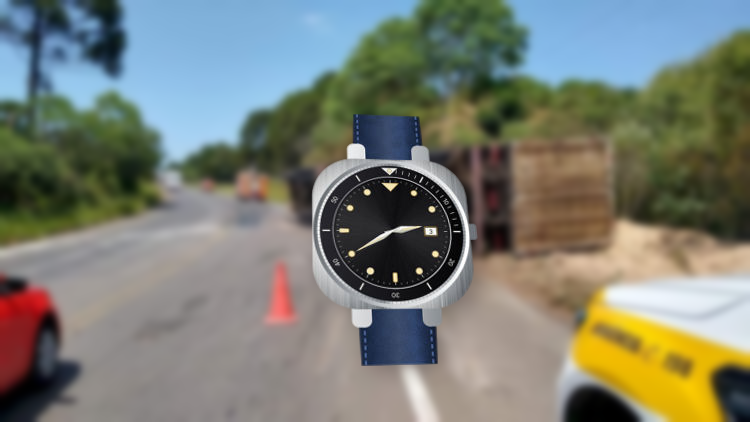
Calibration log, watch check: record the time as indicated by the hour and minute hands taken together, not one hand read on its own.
2:40
